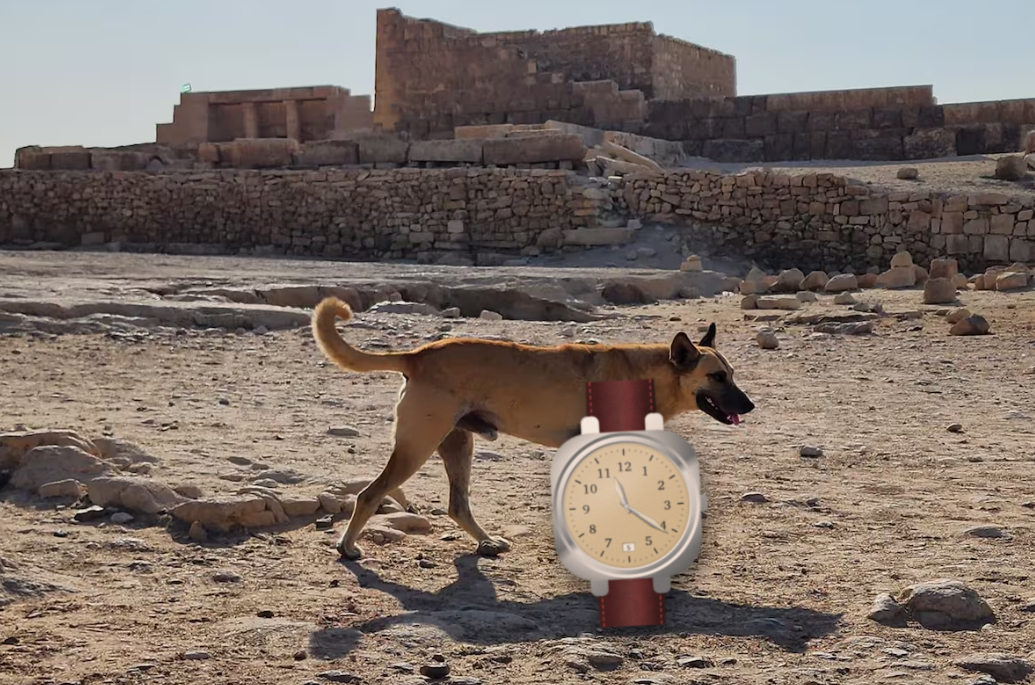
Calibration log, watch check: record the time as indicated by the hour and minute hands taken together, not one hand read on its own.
11:21
